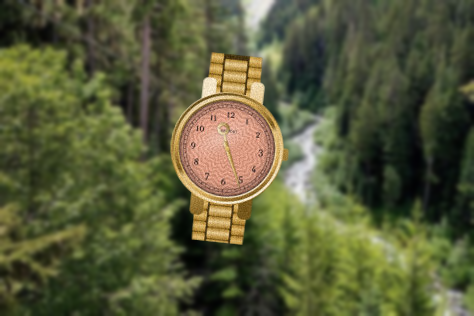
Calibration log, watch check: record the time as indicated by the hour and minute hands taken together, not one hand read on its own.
11:26
